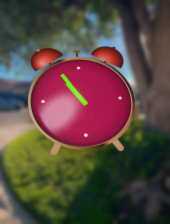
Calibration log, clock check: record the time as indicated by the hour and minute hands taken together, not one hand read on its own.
10:55
